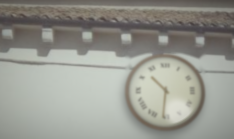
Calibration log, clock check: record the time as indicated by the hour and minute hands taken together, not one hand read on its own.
10:31
